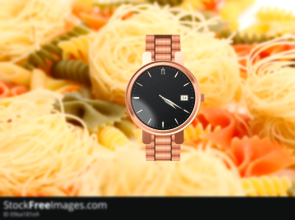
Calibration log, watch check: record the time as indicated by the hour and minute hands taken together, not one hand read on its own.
4:20
